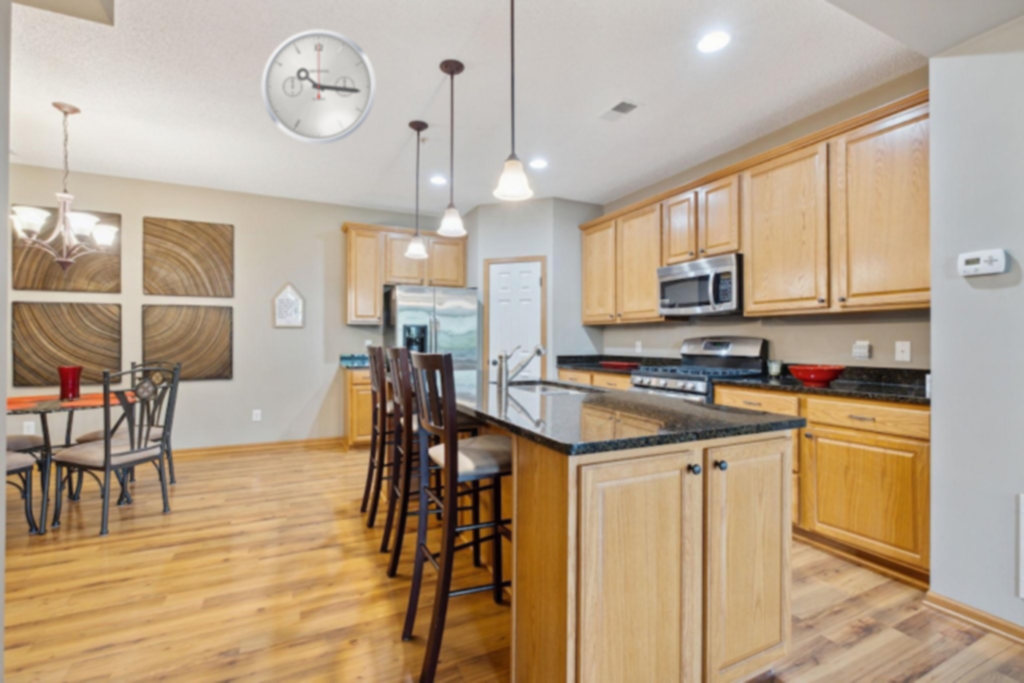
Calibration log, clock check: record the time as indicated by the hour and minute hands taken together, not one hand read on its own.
10:16
